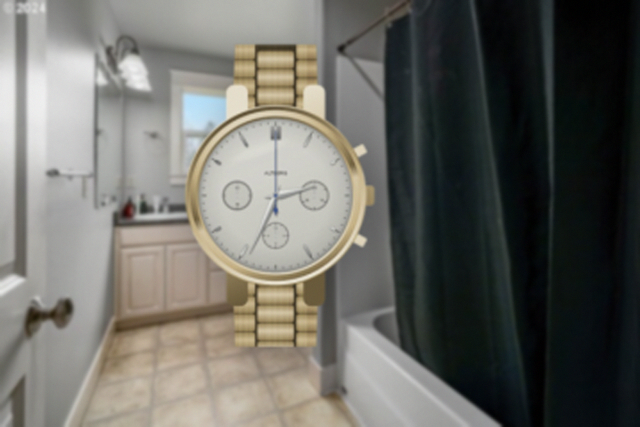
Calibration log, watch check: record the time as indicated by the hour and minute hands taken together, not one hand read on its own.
2:34
